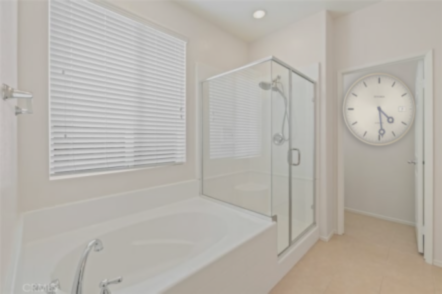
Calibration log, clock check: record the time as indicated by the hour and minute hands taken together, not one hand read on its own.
4:29
